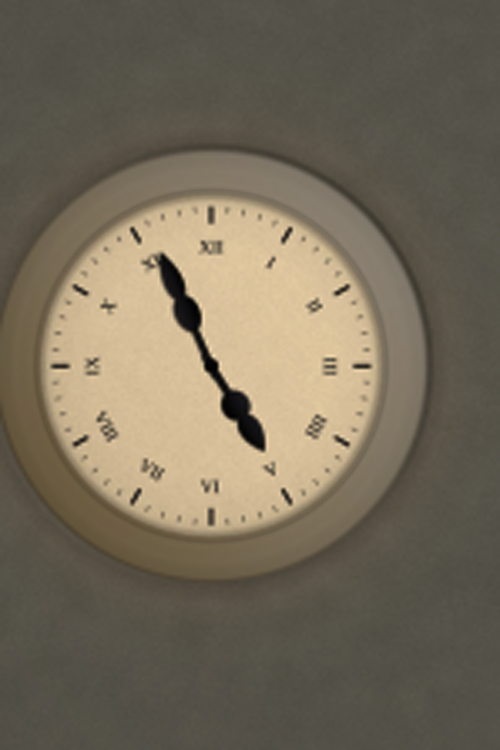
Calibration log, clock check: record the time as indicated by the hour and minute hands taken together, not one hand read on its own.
4:56
